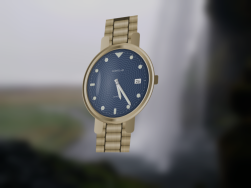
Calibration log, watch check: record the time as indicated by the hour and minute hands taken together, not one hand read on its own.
5:24
